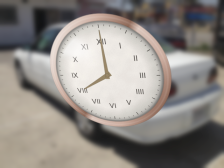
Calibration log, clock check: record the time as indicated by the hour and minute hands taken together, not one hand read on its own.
8:00
